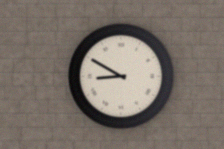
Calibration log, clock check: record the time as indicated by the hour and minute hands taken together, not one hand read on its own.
8:50
